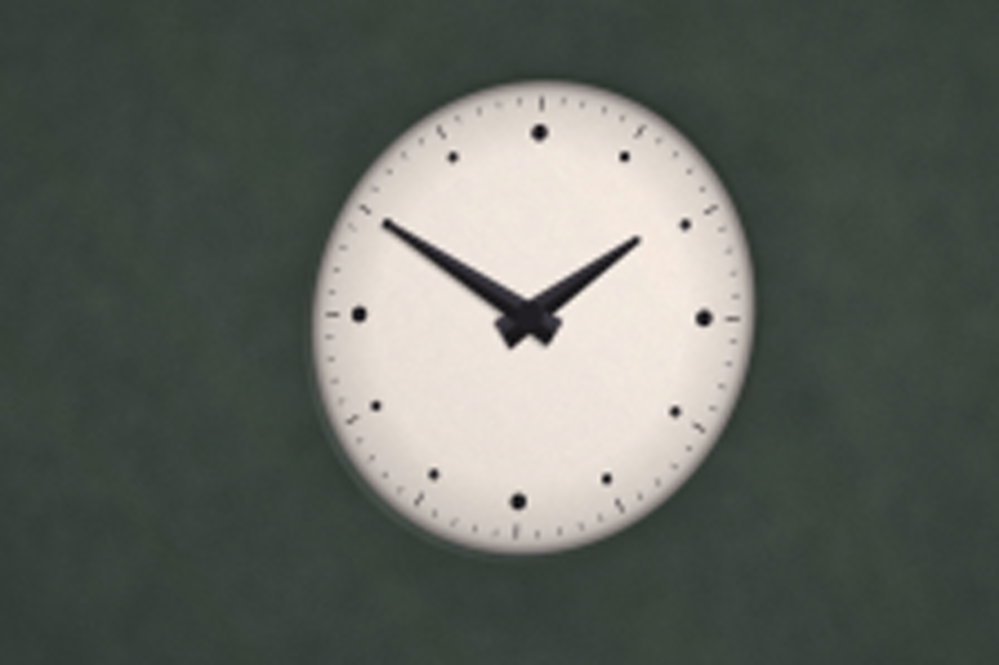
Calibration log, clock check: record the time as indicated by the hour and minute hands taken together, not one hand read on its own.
1:50
